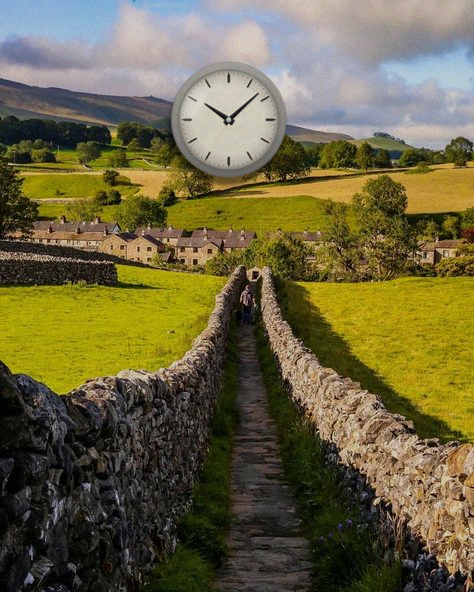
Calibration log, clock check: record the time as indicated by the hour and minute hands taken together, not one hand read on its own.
10:08
